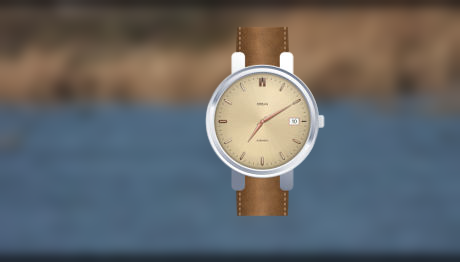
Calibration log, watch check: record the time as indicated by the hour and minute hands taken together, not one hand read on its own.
7:10
